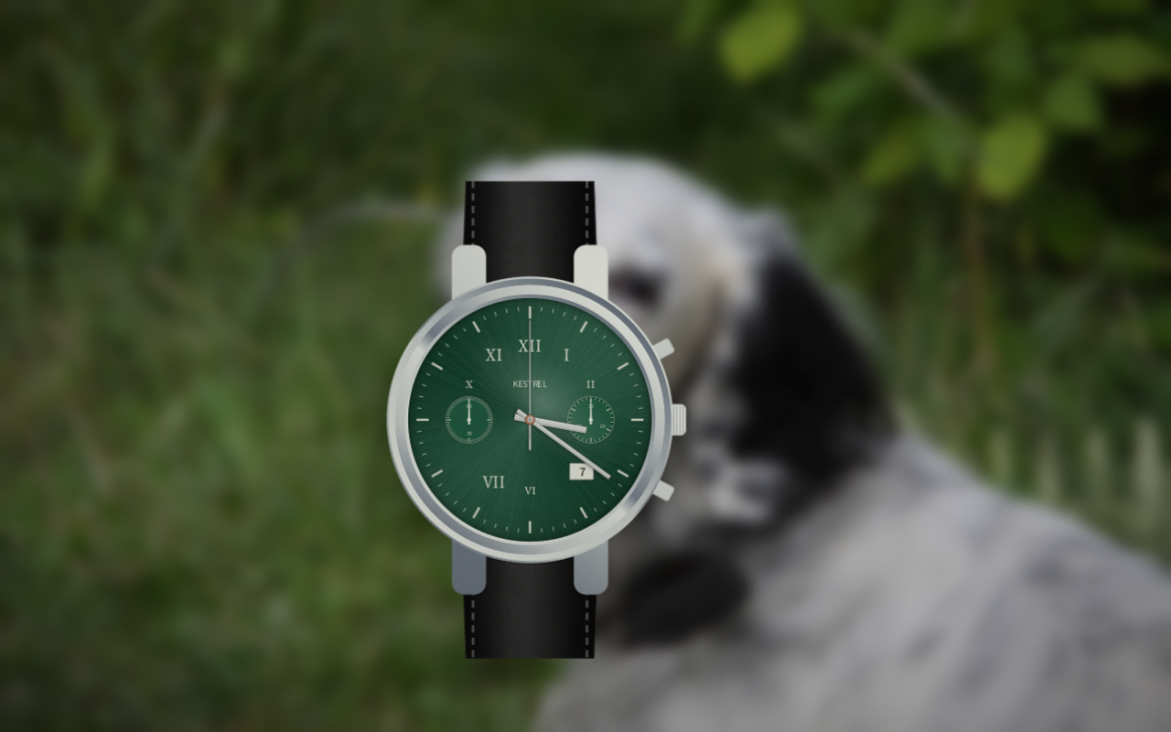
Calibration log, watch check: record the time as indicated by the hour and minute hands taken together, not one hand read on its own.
3:21
